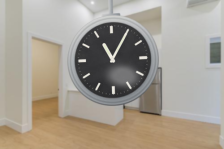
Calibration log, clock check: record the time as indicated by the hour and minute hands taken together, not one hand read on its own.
11:05
